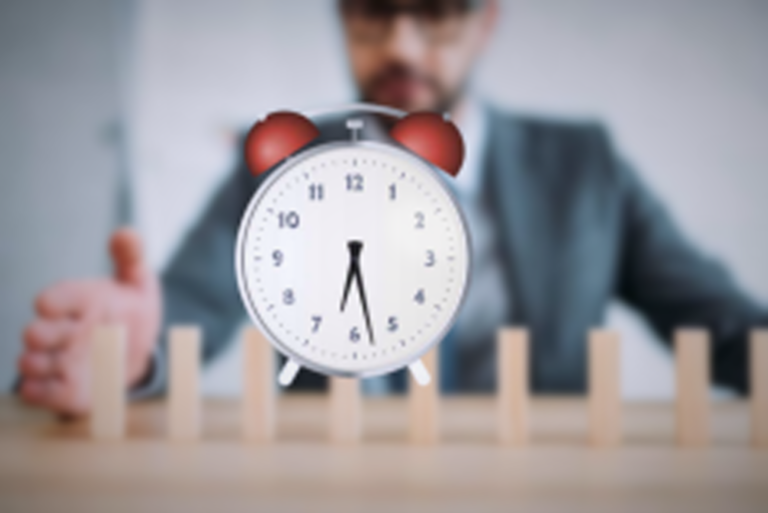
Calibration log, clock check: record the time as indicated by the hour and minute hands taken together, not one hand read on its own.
6:28
